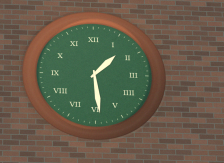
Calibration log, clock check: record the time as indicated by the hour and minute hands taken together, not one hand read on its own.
1:29
